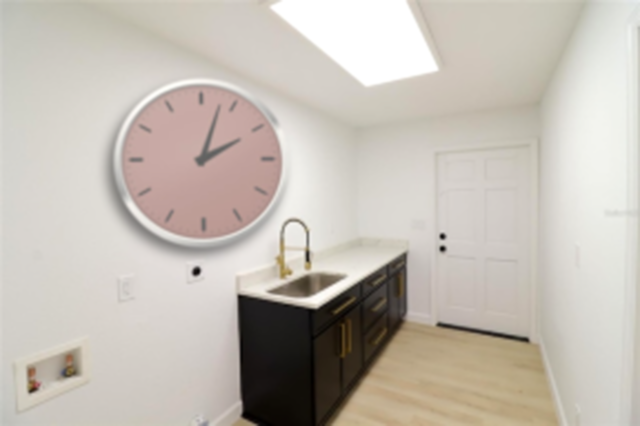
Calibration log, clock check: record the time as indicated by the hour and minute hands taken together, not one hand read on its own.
2:03
